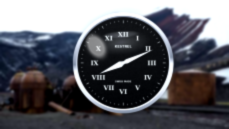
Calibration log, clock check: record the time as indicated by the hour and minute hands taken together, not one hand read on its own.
8:11
